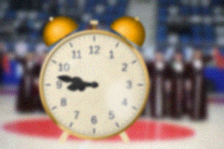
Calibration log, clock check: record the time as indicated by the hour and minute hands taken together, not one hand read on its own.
8:47
